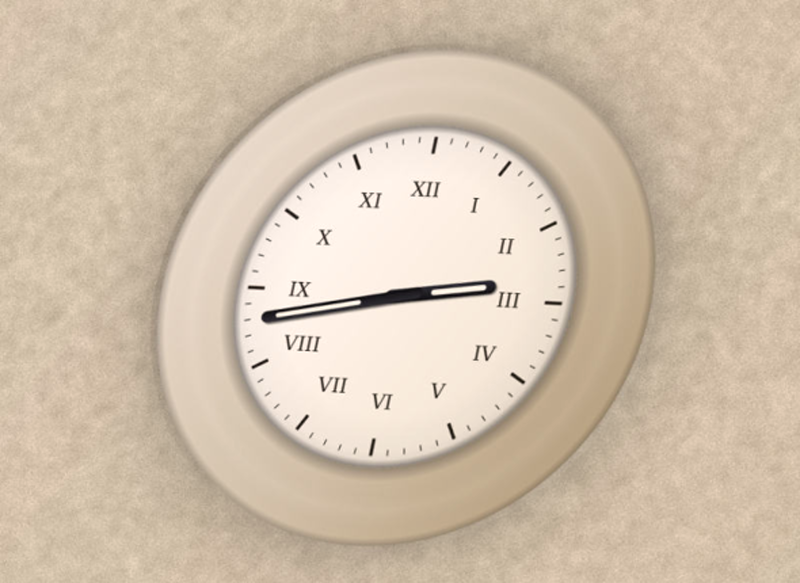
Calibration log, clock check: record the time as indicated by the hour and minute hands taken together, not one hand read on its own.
2:43
